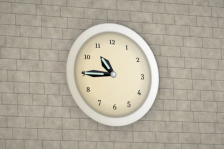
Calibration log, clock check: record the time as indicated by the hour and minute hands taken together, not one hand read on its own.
10:45
